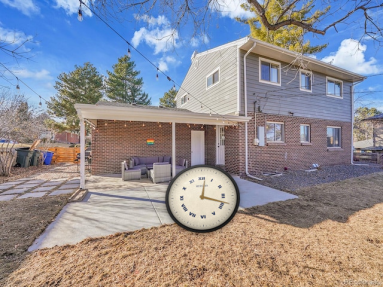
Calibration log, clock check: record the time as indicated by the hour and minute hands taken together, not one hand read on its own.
12:18
